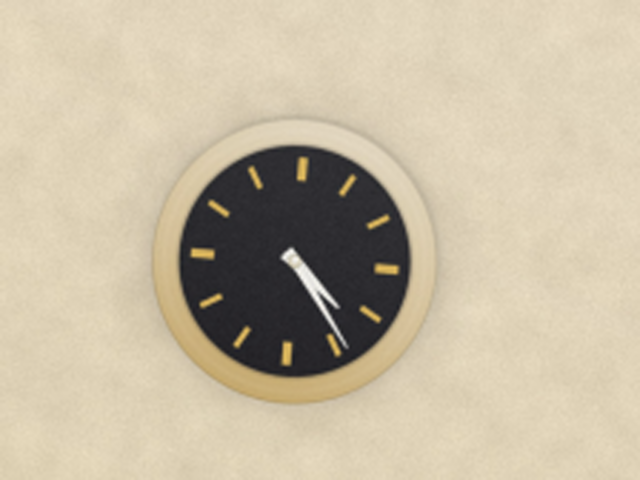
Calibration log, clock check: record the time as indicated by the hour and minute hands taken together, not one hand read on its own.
4:24
